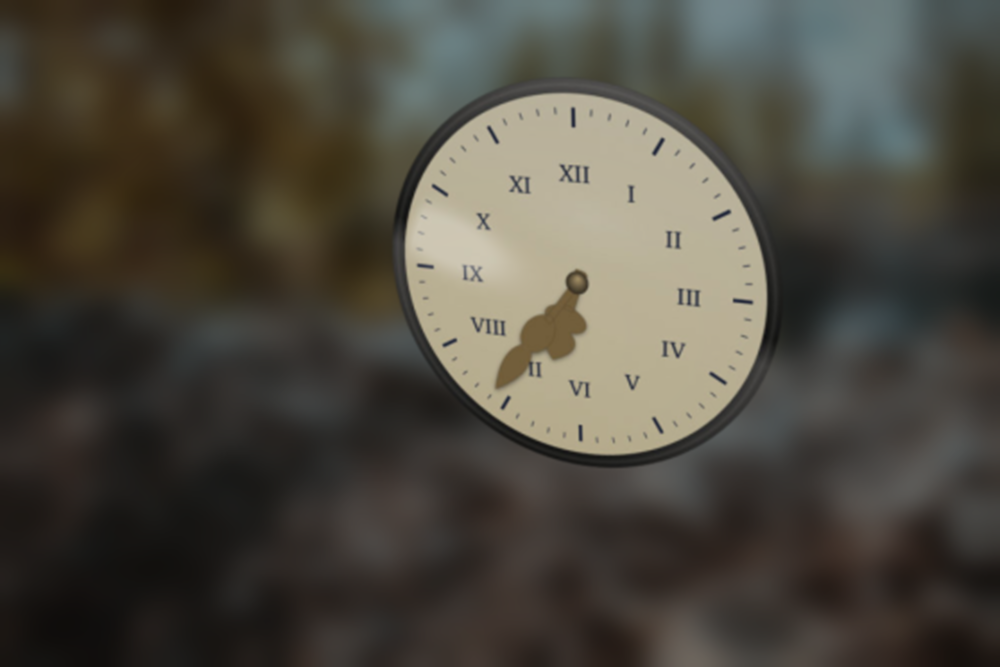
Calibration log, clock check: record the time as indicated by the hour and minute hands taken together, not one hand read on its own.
6:36
